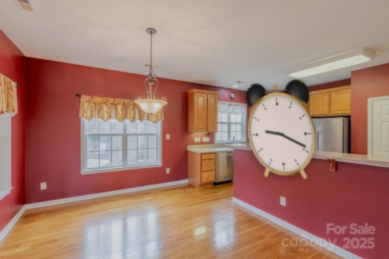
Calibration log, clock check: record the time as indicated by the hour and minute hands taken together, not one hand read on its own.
9:19
